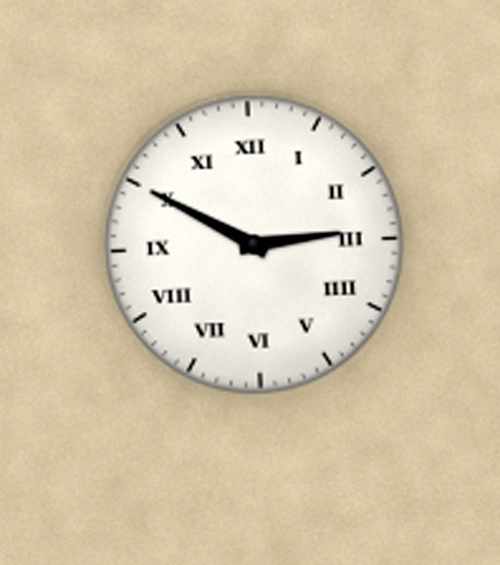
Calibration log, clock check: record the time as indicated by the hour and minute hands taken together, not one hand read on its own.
2:50
